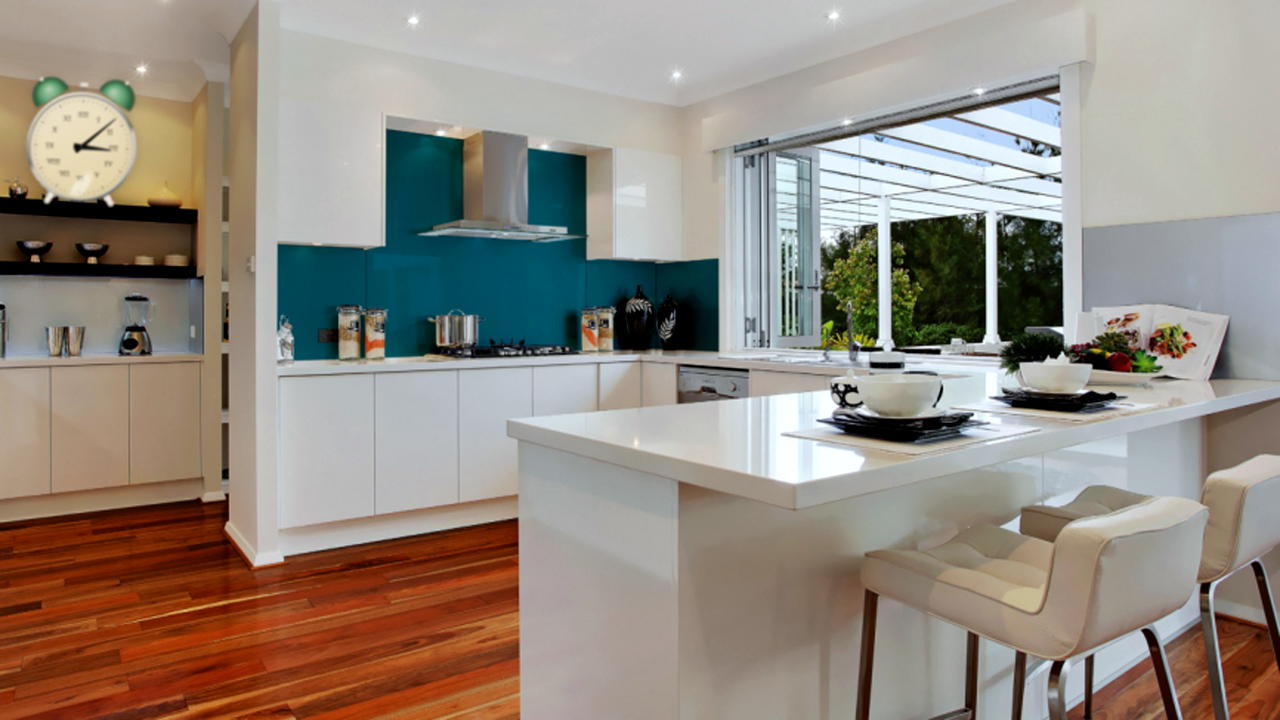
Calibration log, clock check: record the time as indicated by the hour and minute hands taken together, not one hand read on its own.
3:08
